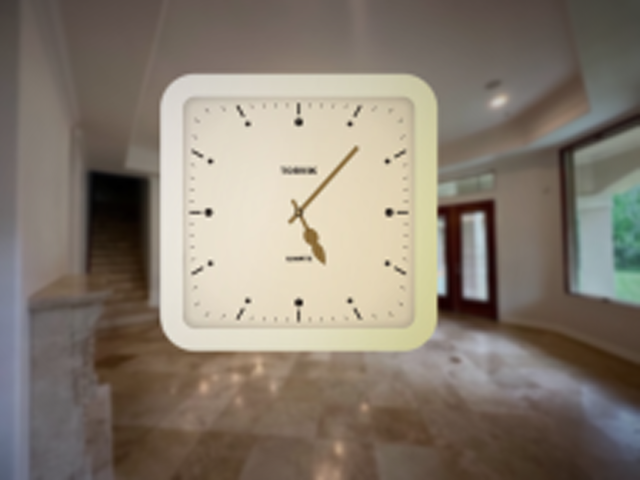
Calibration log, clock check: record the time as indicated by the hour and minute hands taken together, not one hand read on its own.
5:07
